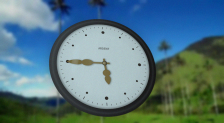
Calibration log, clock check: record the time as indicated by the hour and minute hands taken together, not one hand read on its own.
5:45
